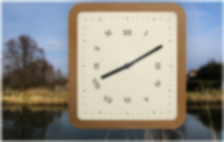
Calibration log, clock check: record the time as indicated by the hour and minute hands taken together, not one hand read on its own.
8:10
